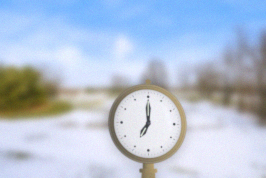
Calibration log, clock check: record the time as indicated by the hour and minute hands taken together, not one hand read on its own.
7:00
